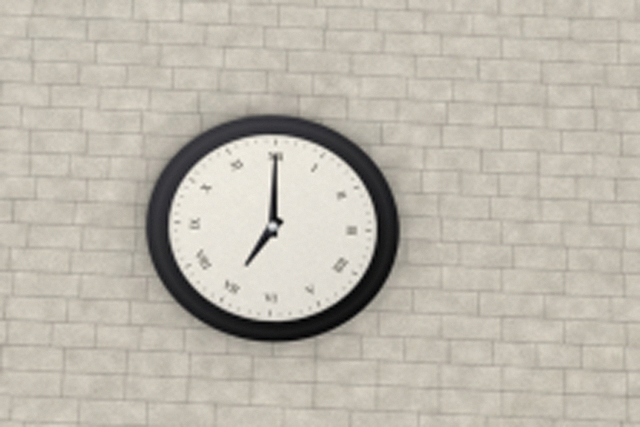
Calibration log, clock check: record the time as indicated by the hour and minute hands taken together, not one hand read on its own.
7:00
